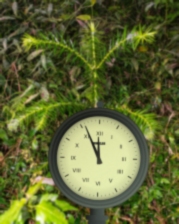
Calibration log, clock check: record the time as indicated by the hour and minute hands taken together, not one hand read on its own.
11:56
